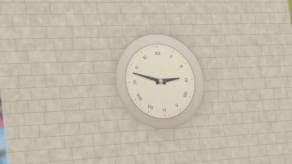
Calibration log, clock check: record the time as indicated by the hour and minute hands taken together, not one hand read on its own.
2:48
